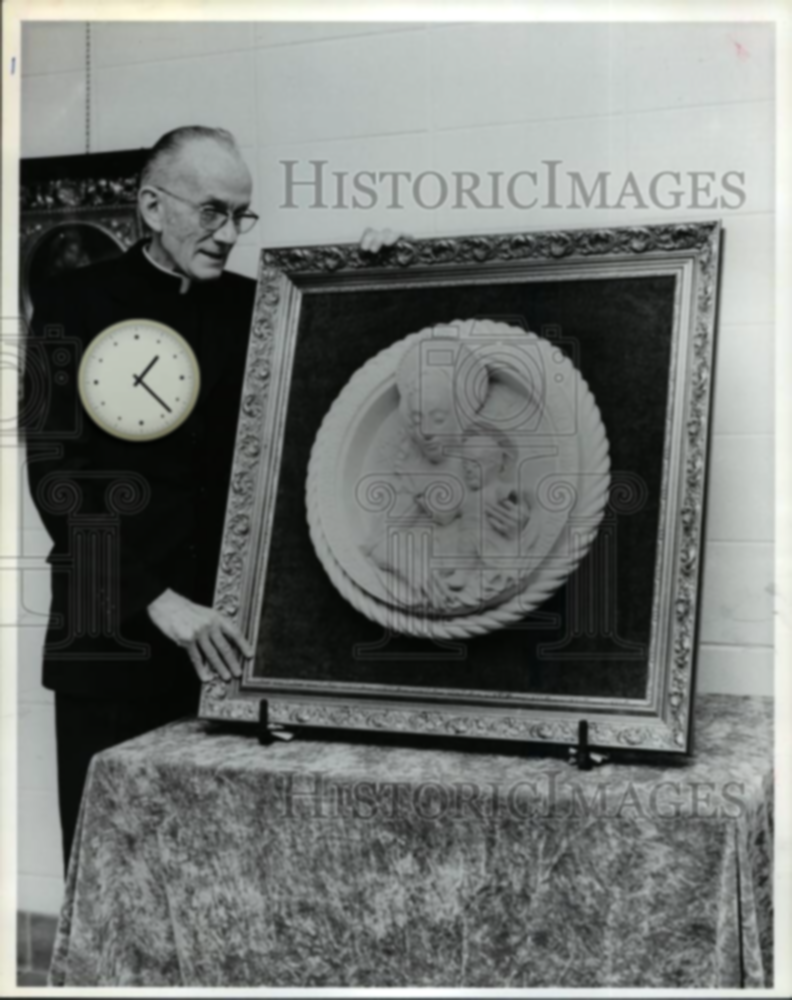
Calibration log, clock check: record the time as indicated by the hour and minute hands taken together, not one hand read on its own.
1:23
